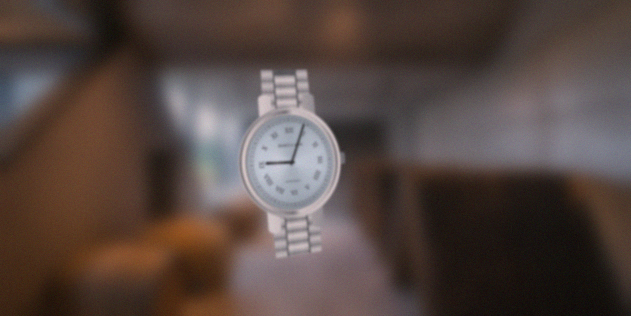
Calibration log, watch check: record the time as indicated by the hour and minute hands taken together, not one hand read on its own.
9:04
